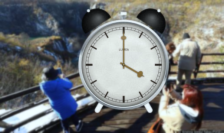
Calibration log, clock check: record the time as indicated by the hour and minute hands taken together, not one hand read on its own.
4:00
